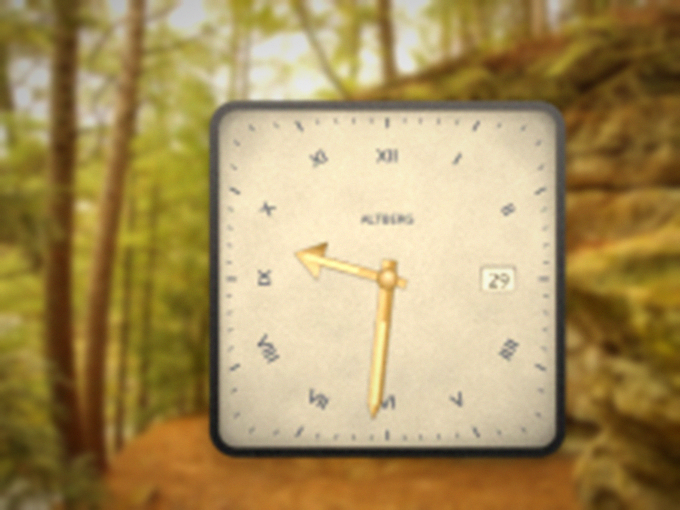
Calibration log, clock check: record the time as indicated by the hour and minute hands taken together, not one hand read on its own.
9:31
